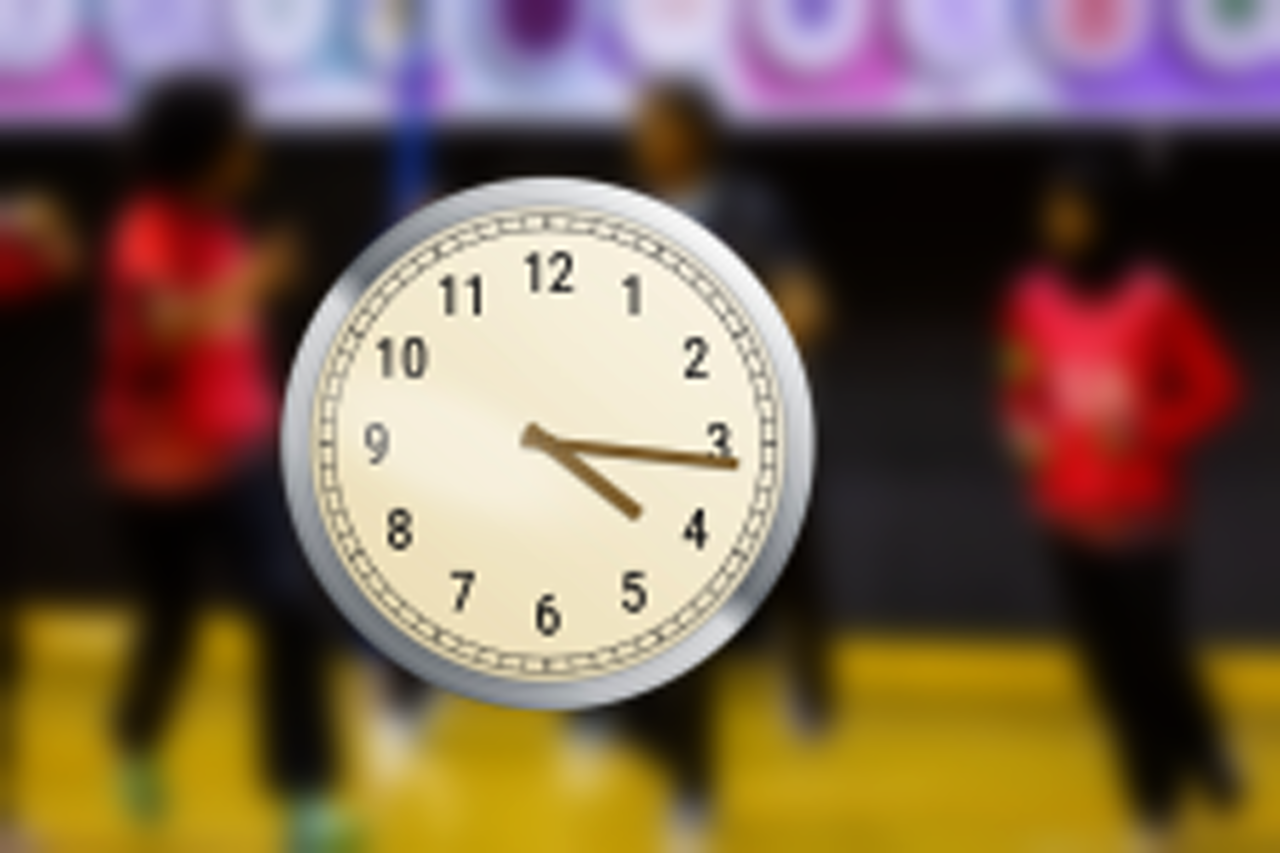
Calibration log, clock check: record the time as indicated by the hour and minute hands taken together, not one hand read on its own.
4:16
